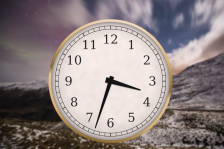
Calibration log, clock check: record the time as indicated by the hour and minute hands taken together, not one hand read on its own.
3:33
